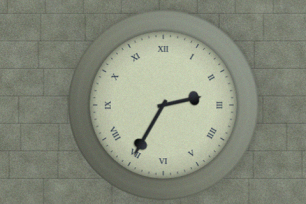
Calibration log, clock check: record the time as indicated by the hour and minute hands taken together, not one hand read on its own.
2:35
